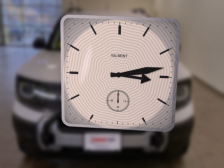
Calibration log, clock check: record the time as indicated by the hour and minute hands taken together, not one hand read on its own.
3:13
